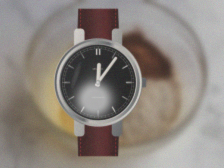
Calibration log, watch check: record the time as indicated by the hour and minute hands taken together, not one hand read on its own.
12:06
